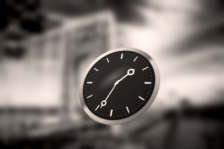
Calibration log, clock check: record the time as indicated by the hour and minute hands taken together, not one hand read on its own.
1:34
